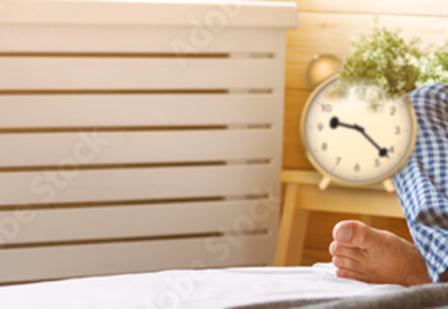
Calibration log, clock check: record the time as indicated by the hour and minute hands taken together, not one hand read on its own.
9:22
